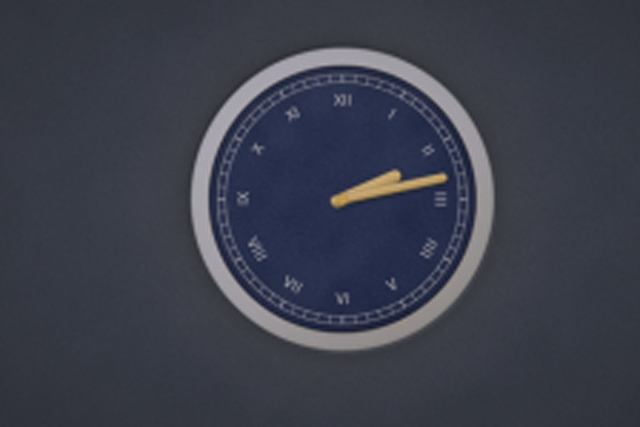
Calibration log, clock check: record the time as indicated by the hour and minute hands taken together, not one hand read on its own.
2:13
